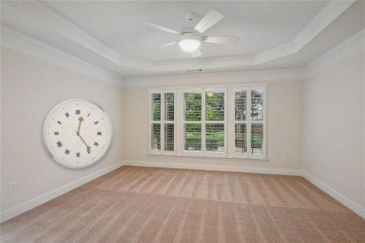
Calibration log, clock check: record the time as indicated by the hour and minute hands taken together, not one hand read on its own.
12:24
